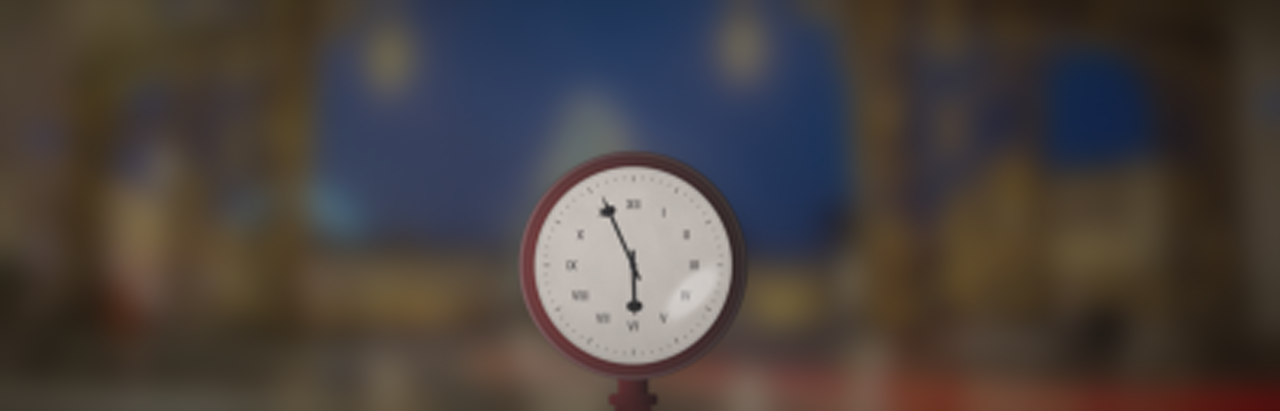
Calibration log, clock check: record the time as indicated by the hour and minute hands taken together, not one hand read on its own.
5:56
